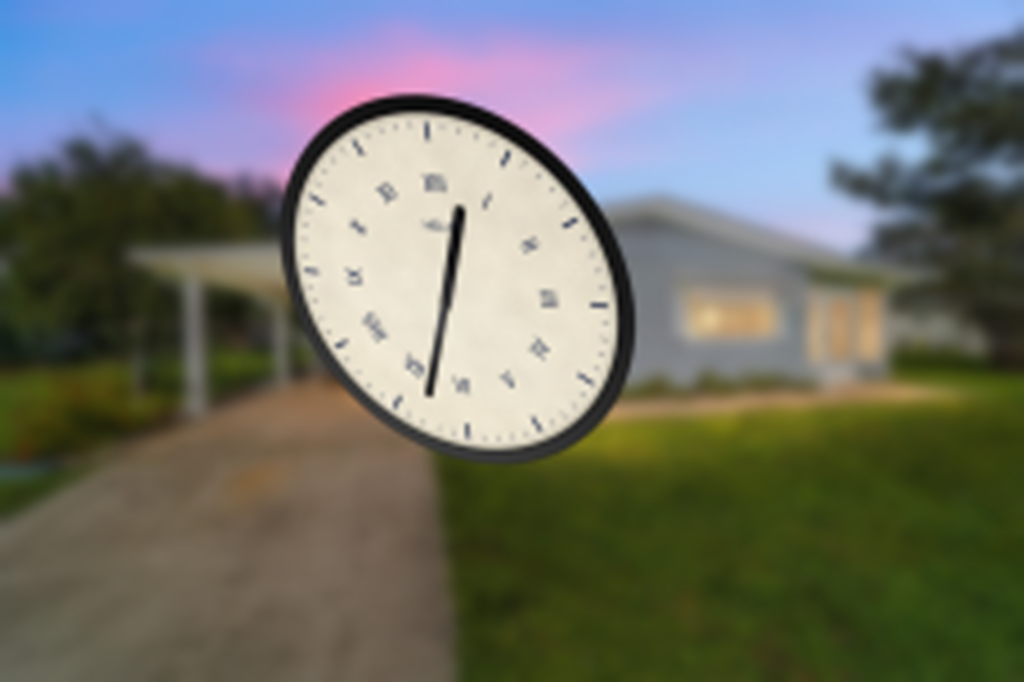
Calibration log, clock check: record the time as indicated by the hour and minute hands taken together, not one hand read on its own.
12:33
